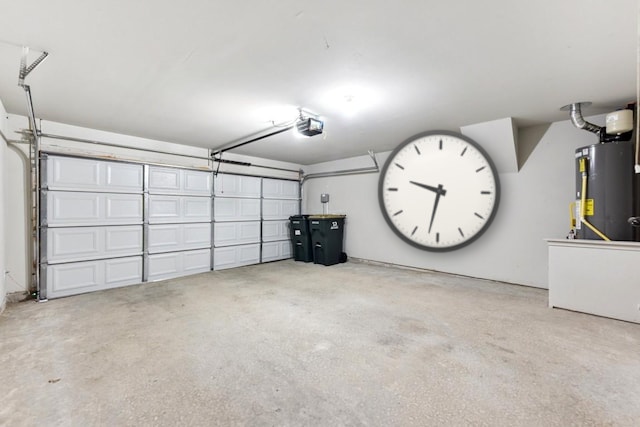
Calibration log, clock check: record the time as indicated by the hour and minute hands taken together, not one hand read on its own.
9:32
